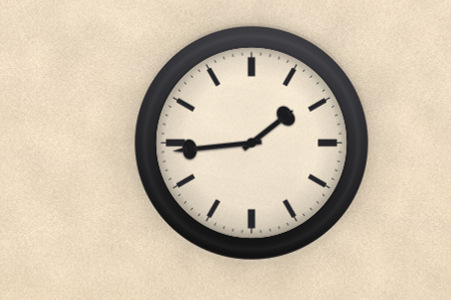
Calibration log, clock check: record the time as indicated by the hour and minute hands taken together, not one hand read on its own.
1:44
